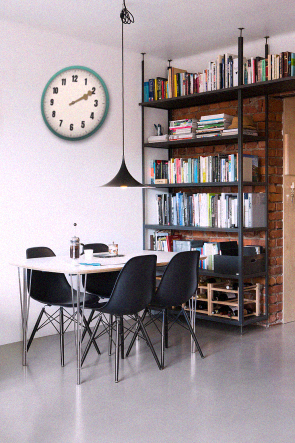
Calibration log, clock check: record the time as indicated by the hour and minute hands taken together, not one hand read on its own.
2:10
